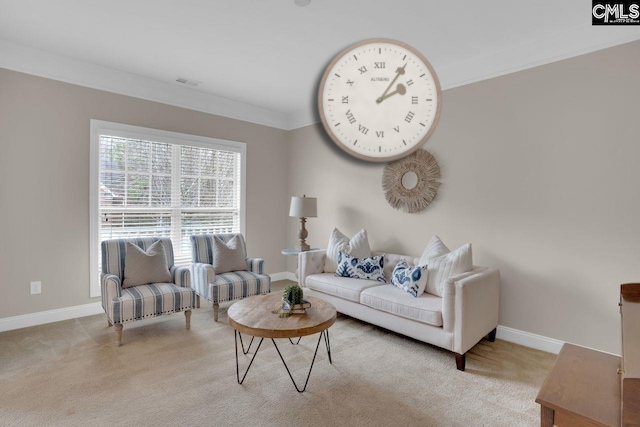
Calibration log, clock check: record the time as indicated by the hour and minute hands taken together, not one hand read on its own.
2:06
